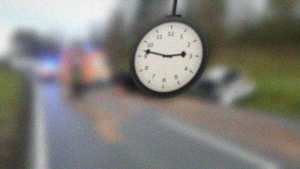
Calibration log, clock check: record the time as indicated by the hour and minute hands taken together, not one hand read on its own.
2:47
